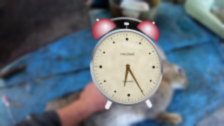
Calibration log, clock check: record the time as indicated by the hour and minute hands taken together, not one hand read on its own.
6:25
